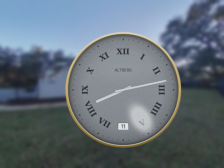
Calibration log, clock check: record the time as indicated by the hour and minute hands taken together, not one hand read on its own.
8:13
